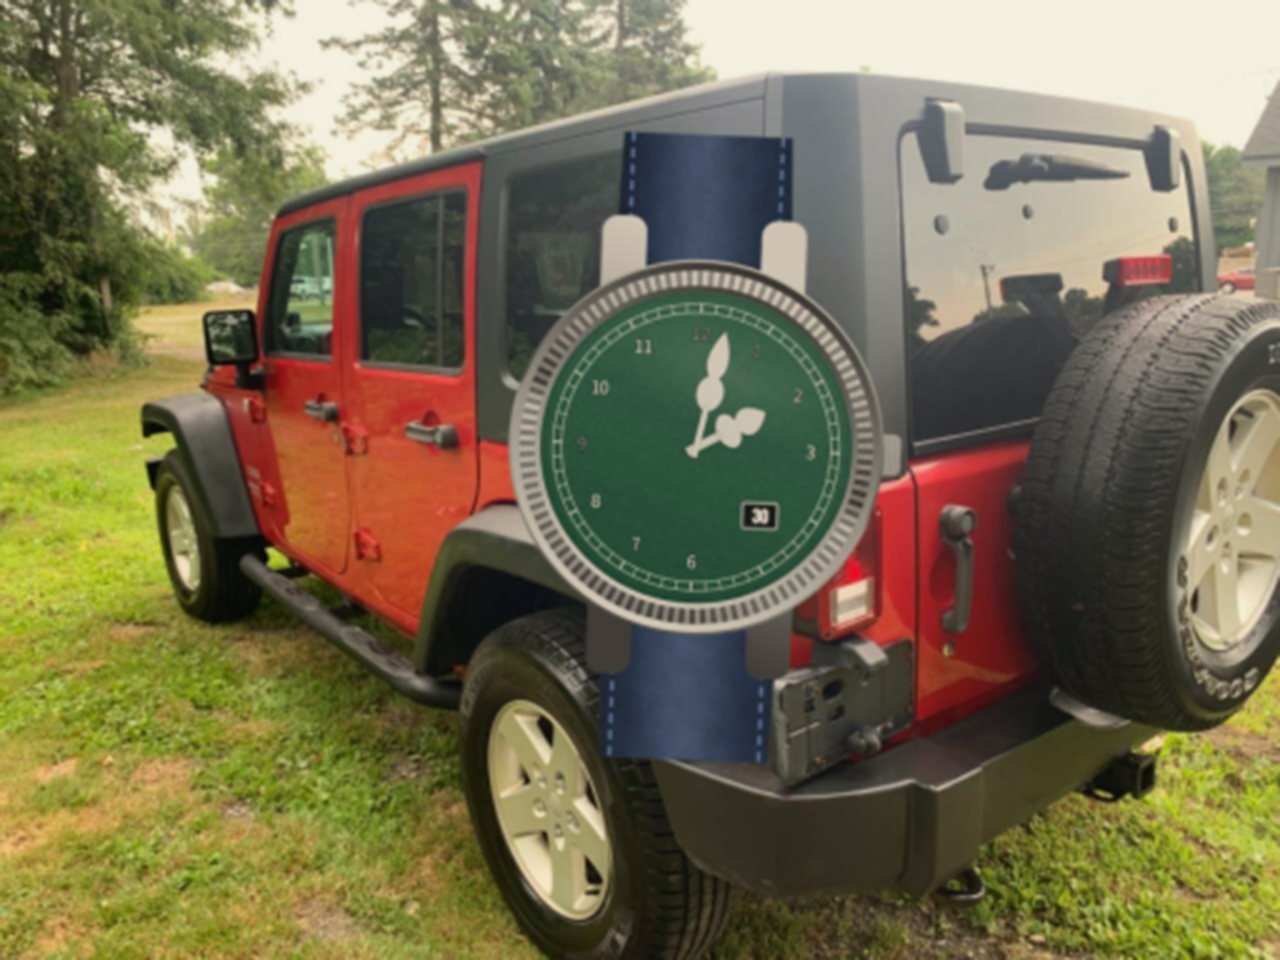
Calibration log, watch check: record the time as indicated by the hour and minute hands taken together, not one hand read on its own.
2:02
